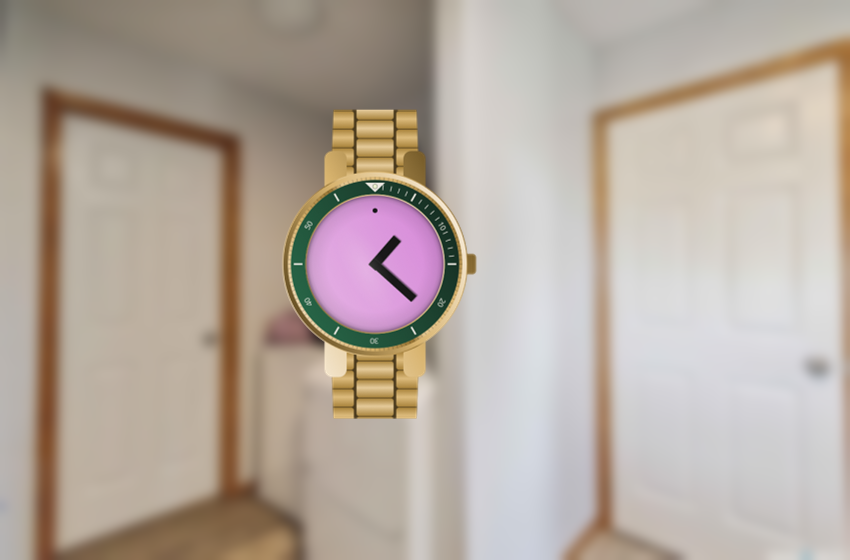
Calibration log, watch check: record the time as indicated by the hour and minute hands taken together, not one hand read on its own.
1:22
